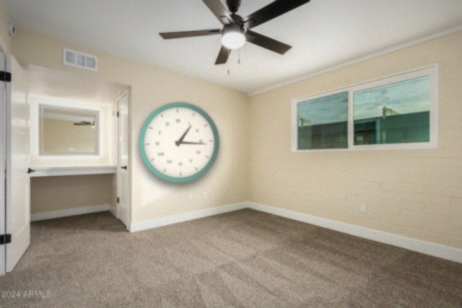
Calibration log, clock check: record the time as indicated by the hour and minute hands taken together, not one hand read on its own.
1:16
